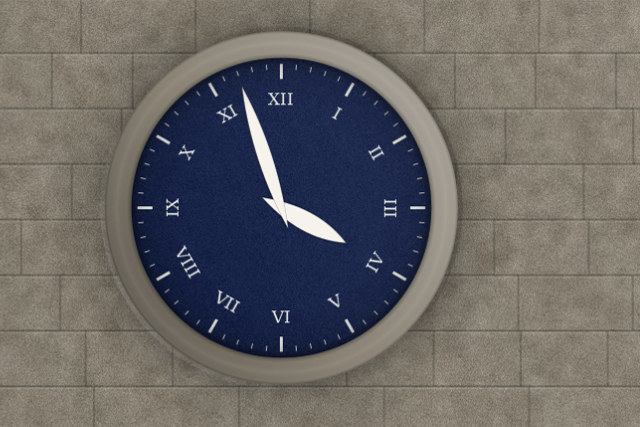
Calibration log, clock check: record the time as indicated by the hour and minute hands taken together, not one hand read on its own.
3:57
